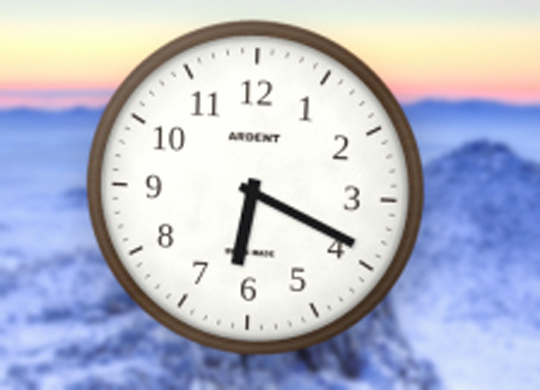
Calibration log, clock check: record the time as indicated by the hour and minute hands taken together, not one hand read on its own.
6:19
